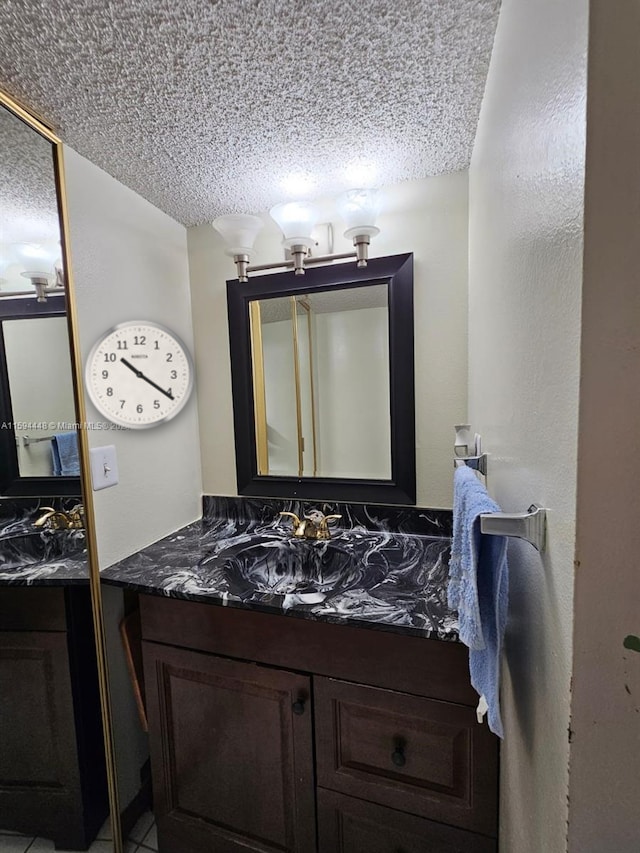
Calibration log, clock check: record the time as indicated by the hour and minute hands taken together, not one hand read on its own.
10:21
